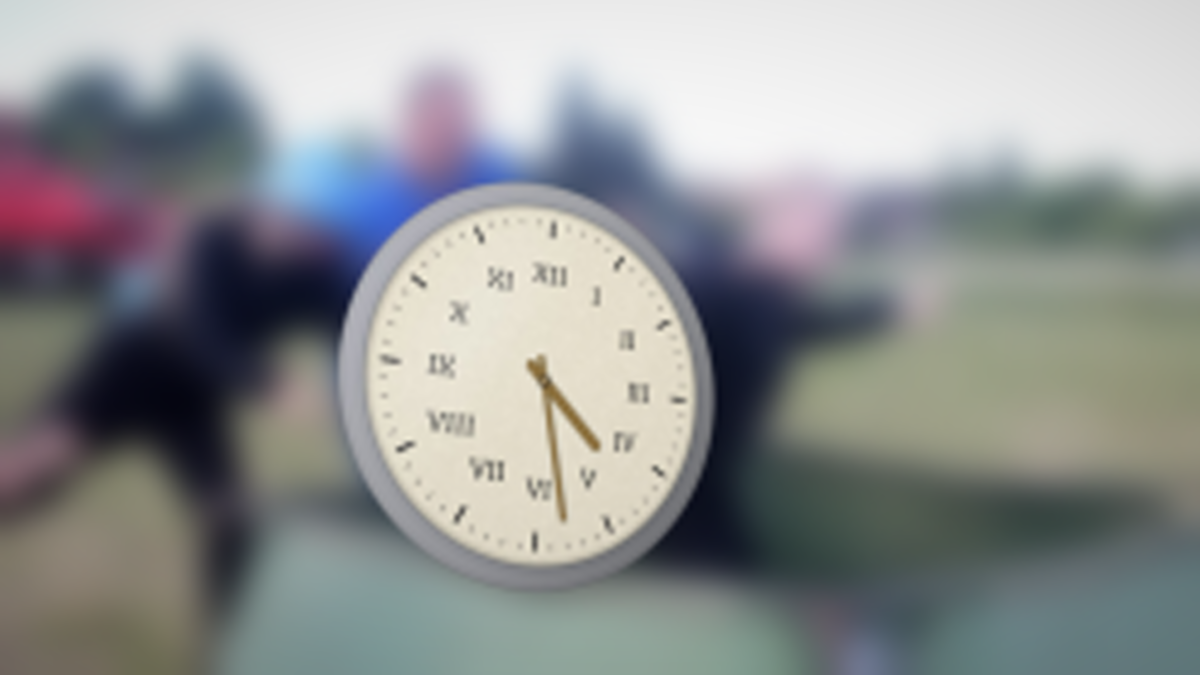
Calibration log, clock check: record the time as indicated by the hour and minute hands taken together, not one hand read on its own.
4:28
